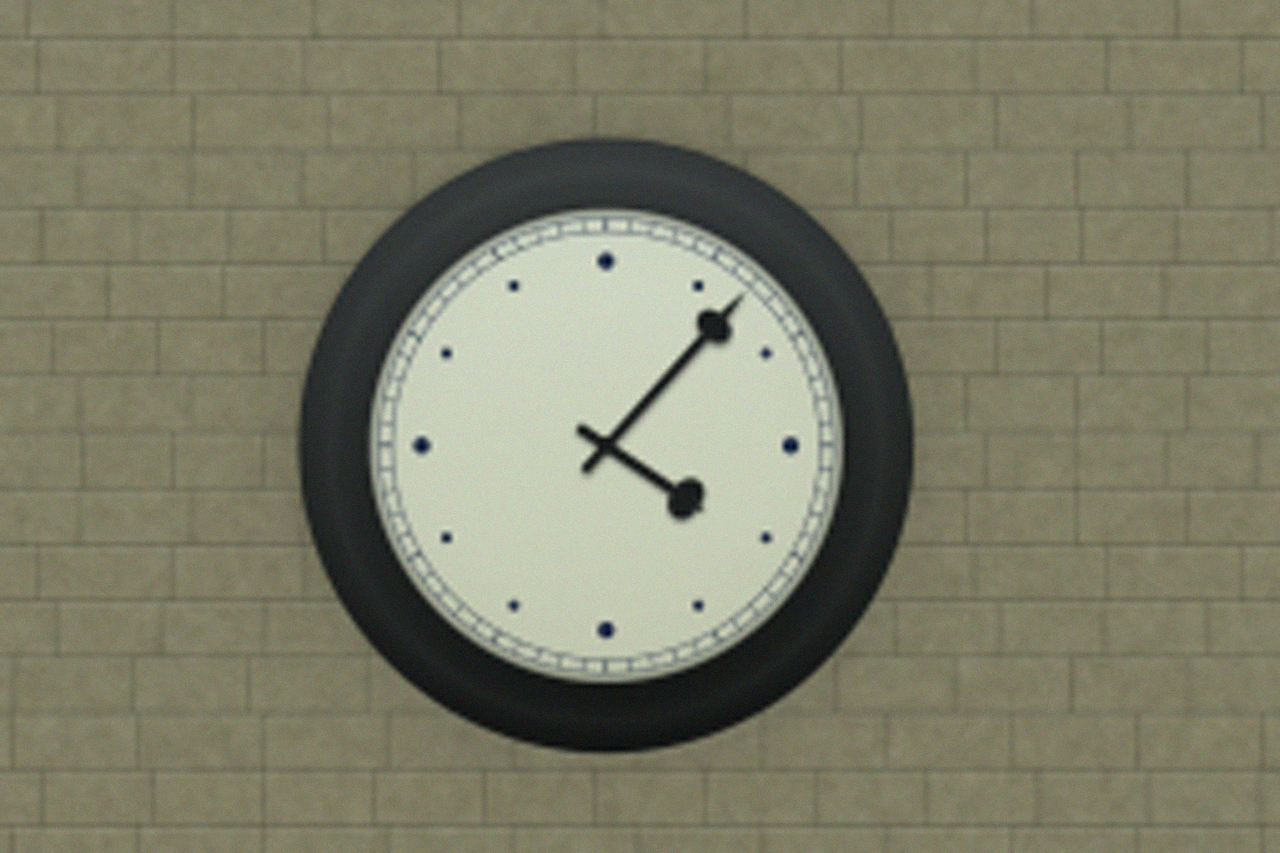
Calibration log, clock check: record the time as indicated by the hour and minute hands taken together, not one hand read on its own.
4:07
